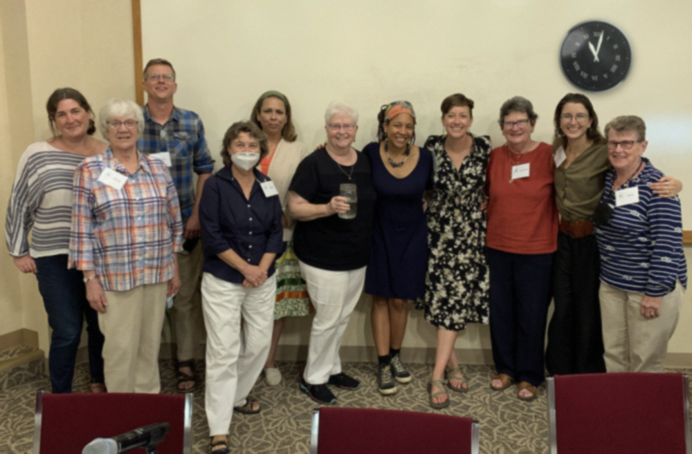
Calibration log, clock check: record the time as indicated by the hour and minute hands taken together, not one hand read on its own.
11:02
